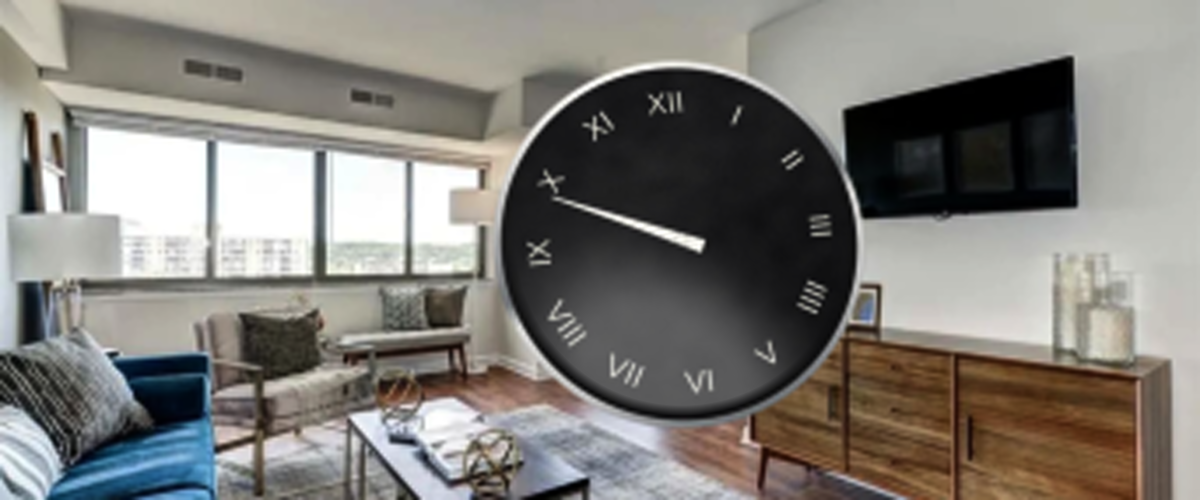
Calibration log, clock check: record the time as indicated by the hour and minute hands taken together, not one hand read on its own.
9:49
